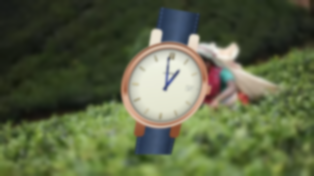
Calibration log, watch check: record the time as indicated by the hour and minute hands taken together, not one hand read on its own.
12:59
